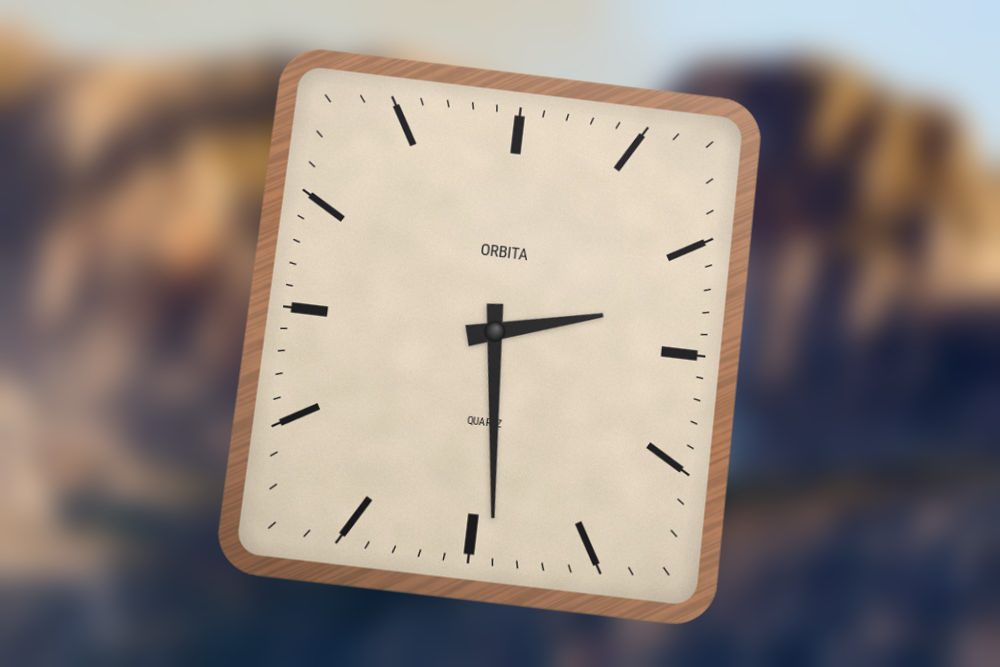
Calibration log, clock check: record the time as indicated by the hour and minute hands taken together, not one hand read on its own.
2:29
